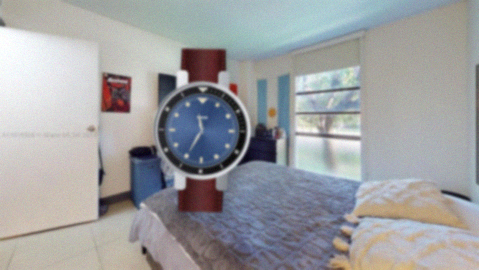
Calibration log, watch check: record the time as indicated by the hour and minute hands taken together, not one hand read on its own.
11:35
